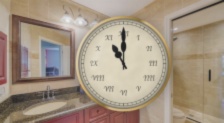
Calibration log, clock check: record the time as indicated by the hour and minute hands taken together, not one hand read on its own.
11:00
